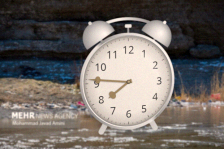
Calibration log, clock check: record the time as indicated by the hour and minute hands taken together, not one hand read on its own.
7:46
